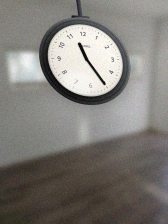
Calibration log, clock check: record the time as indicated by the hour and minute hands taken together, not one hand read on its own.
11:25
